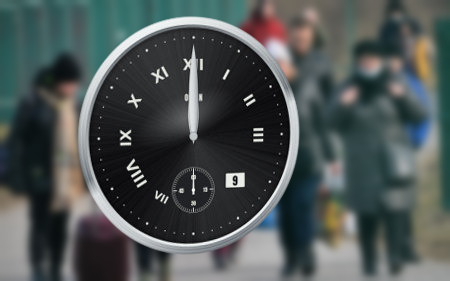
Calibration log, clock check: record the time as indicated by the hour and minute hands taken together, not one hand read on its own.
12:00
